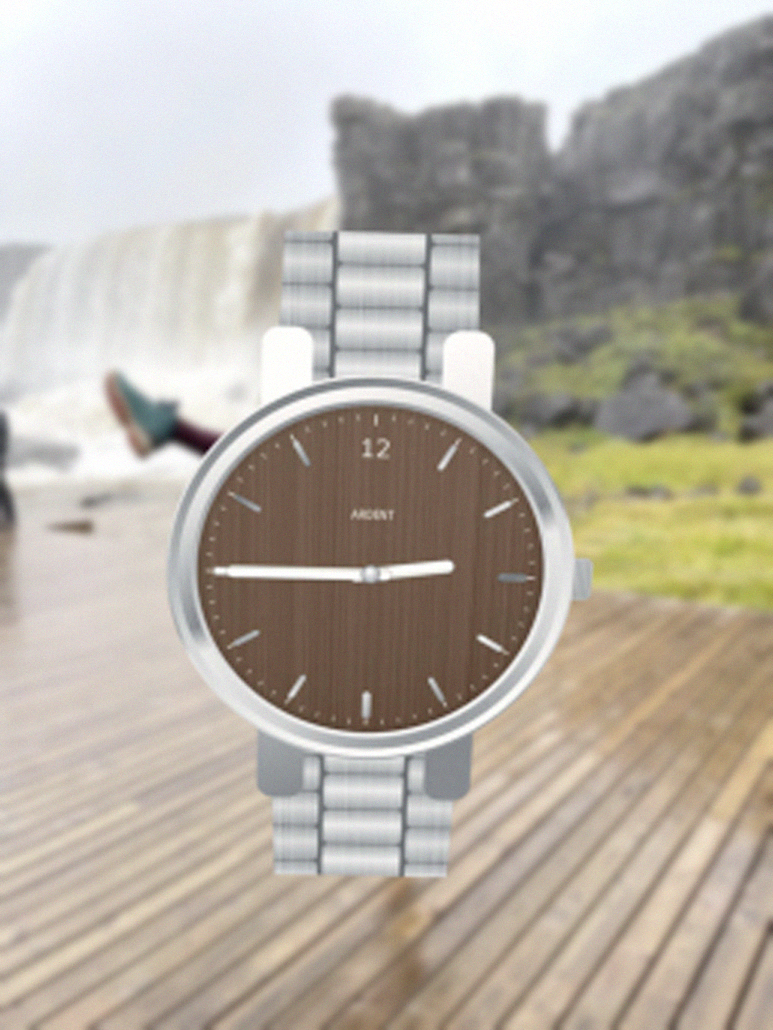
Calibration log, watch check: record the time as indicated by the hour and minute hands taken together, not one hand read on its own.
2:45
